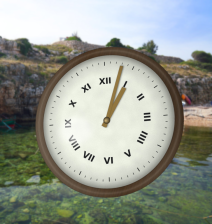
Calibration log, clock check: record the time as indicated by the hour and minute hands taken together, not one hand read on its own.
1:03
